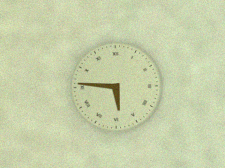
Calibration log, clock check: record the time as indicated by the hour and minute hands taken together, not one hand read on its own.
5:46
